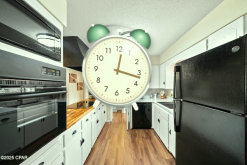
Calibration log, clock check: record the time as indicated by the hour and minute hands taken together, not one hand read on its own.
12:17
